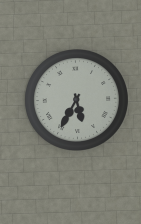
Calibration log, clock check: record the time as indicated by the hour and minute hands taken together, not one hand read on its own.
5:35
